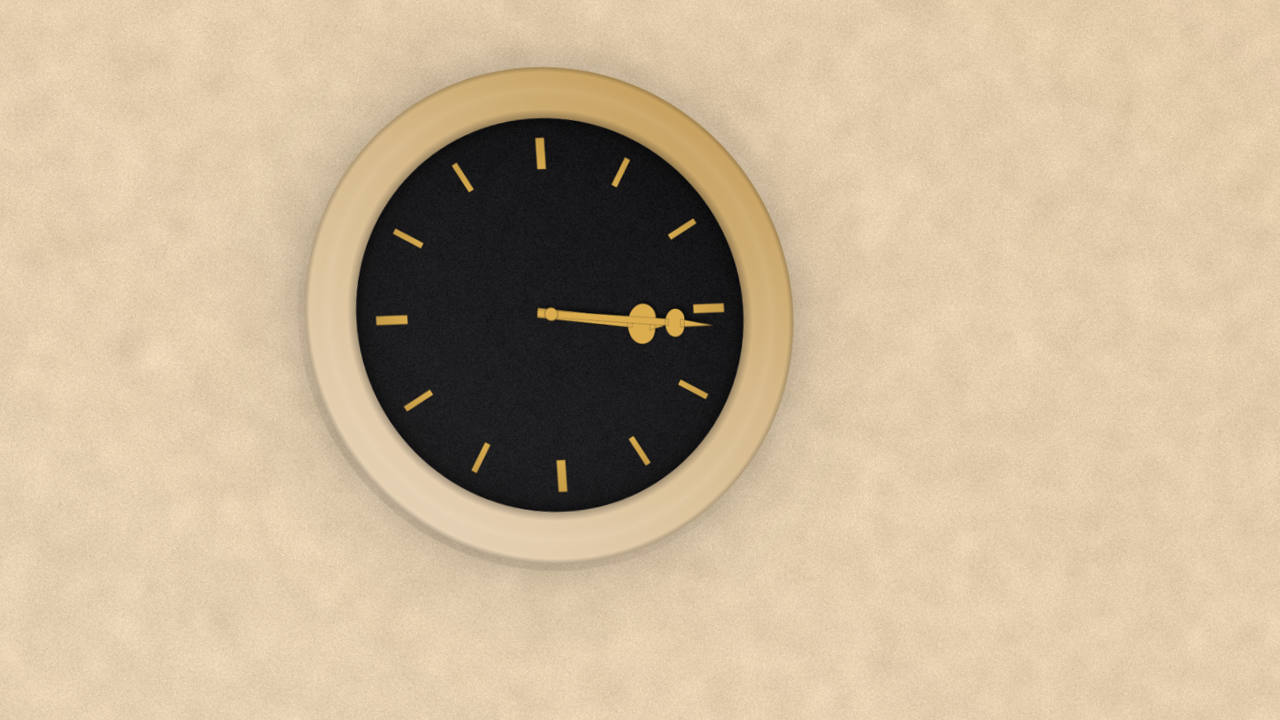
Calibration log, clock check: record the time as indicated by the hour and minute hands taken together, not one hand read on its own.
3:16
